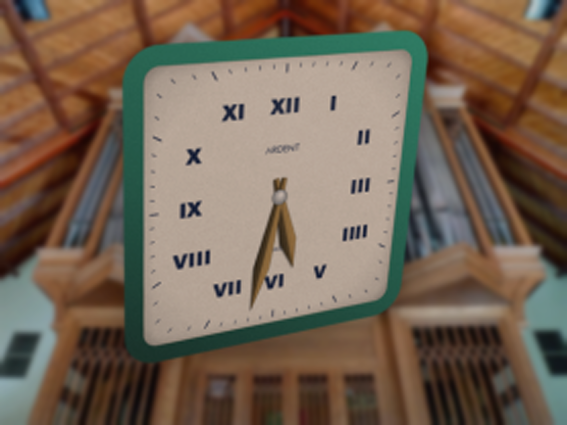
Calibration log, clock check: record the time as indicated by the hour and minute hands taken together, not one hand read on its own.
5:32
